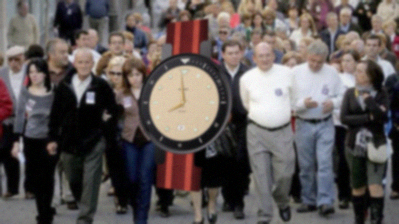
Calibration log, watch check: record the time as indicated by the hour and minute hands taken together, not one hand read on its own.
7:59
